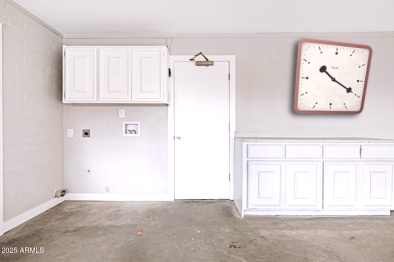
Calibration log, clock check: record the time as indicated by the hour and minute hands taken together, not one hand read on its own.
10:20
